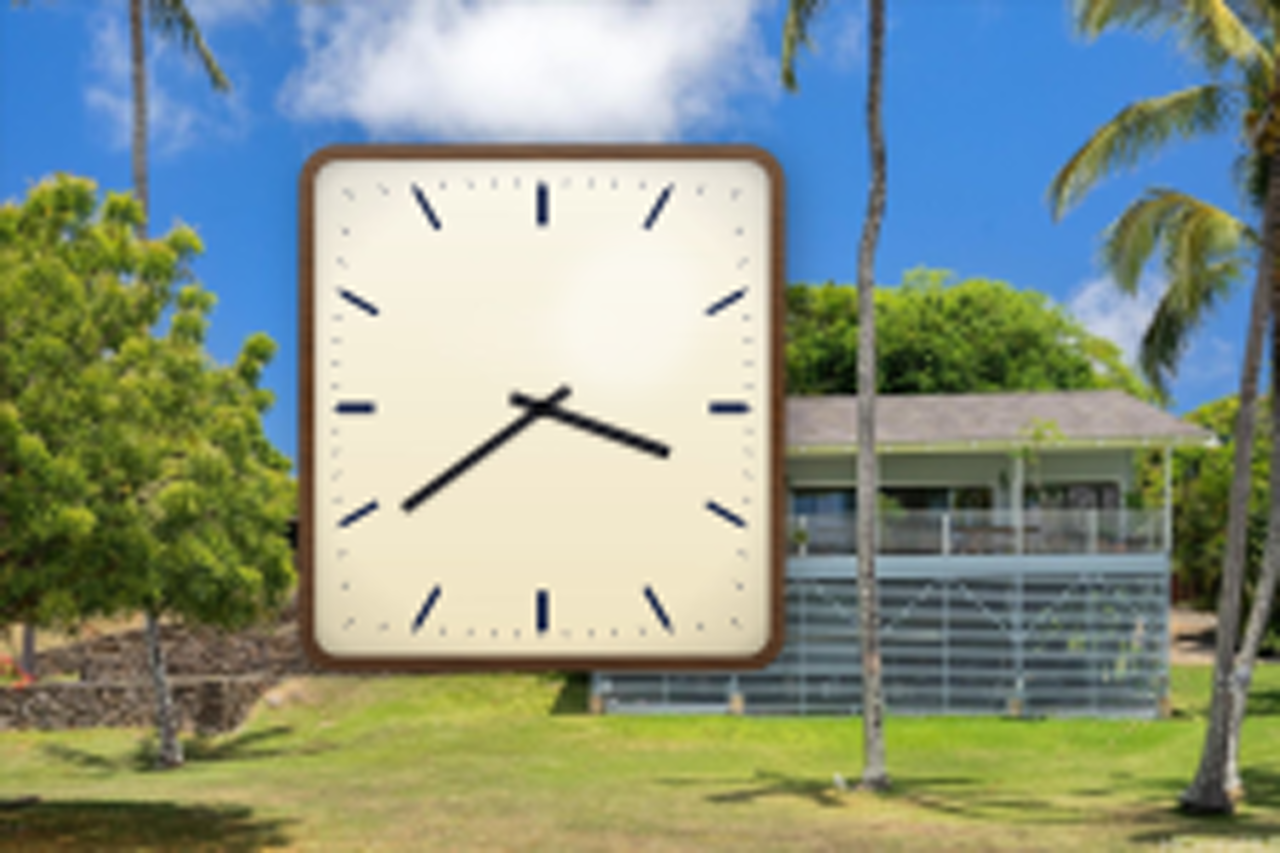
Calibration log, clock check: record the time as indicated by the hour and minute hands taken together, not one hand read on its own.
3:39
